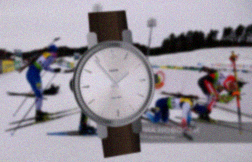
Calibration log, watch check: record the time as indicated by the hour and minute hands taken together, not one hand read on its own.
1:54
